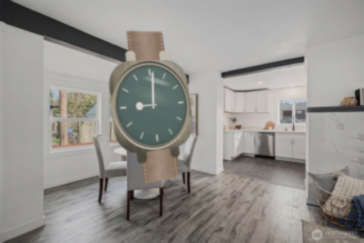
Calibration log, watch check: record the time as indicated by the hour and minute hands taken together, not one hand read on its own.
9:01
